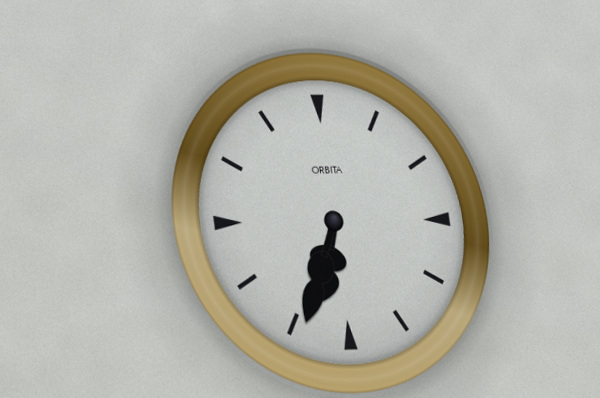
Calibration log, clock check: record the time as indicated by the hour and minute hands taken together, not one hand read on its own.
6:34
